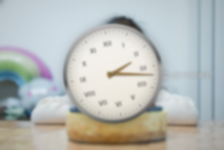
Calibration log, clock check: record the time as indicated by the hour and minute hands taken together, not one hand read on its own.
2:17
